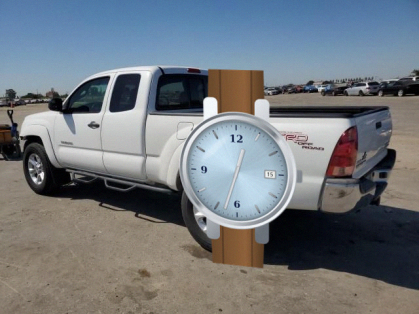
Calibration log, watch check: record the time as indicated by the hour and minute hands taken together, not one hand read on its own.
12:33
